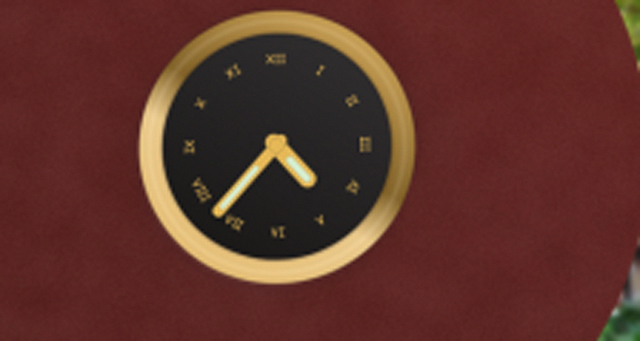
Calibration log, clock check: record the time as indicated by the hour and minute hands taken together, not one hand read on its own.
4:37
